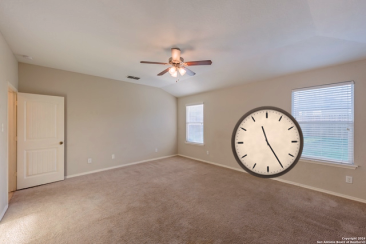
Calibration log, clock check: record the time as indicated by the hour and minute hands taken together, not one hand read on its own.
11:25
